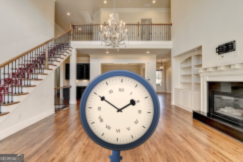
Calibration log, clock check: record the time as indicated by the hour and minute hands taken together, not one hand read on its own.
1:50
